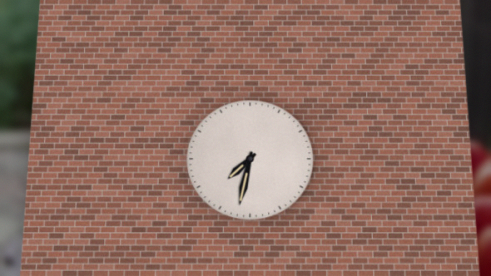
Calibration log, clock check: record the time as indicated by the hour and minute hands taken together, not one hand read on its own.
7:32
